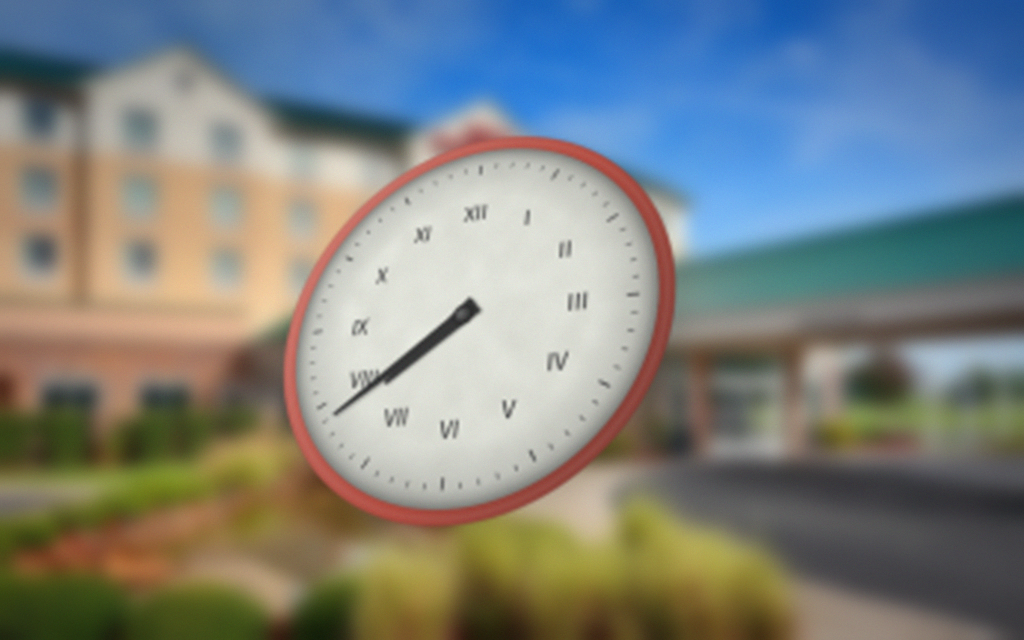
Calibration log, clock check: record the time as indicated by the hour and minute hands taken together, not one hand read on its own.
7:39
